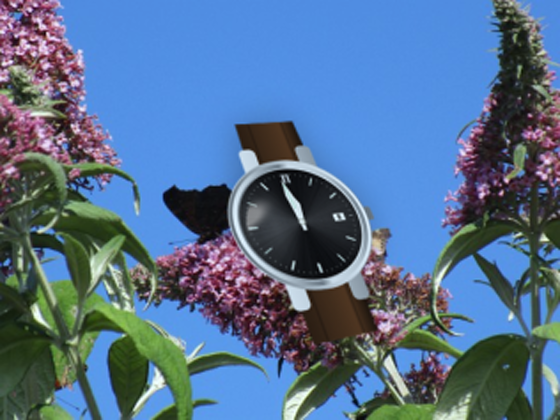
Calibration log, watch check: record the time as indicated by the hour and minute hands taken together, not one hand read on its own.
11:59
